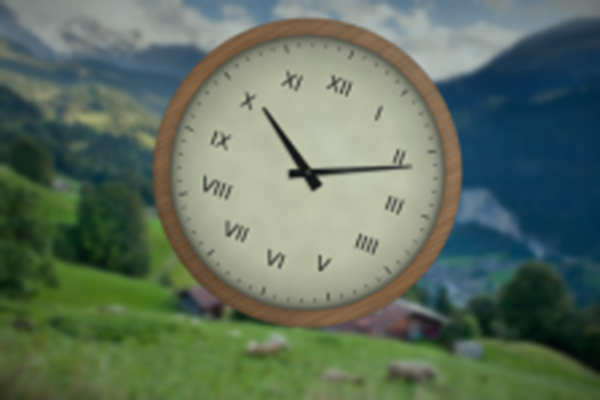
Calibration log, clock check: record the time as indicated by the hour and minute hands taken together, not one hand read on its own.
10:11
